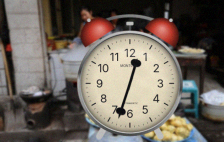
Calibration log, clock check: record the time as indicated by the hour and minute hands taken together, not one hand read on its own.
12:33
